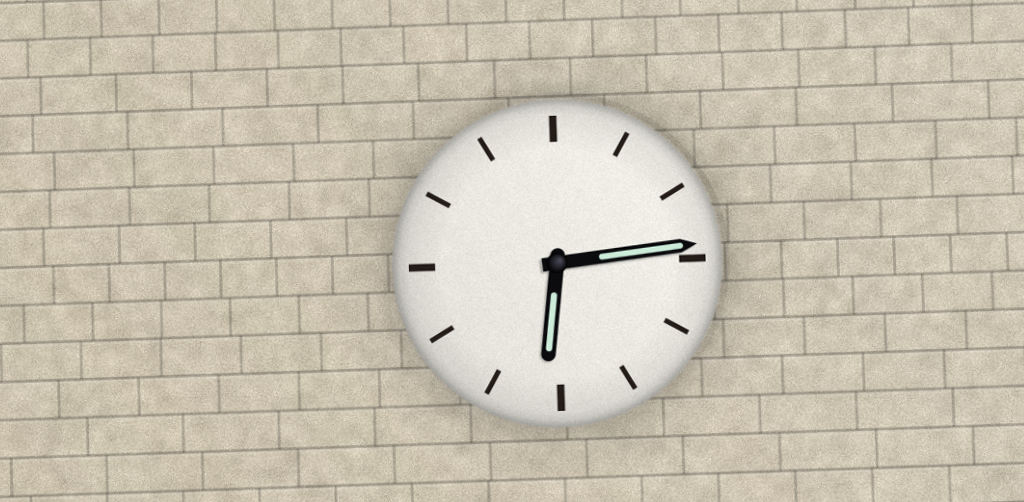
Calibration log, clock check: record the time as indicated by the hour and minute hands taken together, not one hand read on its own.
6:14
